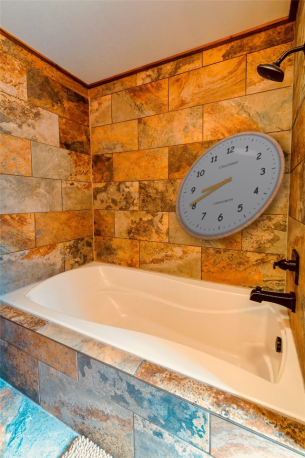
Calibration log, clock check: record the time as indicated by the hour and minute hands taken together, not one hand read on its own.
8:41
